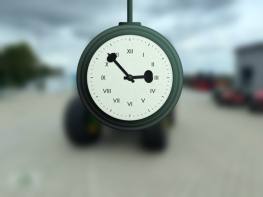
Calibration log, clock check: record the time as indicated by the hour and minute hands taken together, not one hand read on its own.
2:53
